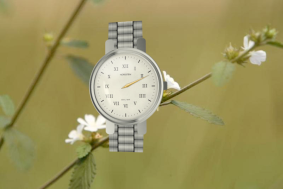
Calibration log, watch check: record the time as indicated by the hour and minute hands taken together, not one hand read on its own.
2:11
